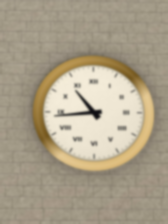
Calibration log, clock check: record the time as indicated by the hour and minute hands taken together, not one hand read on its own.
10:44
